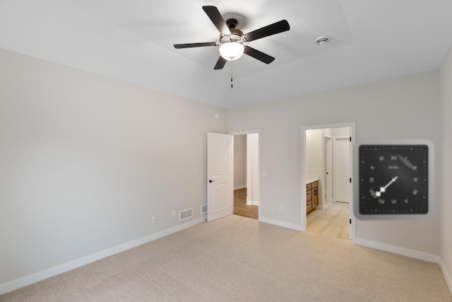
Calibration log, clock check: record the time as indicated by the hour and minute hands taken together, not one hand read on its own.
7:38
